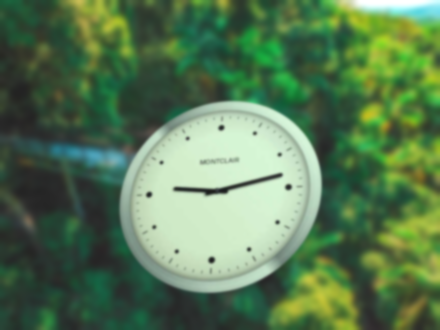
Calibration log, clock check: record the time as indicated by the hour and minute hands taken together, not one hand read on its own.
9:13
